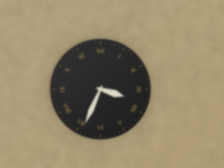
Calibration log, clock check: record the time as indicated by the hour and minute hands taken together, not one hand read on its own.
3:34
